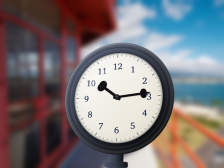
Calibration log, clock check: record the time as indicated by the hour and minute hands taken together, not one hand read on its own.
10:14
